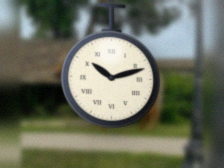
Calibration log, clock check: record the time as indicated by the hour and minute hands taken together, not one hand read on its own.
10:12
